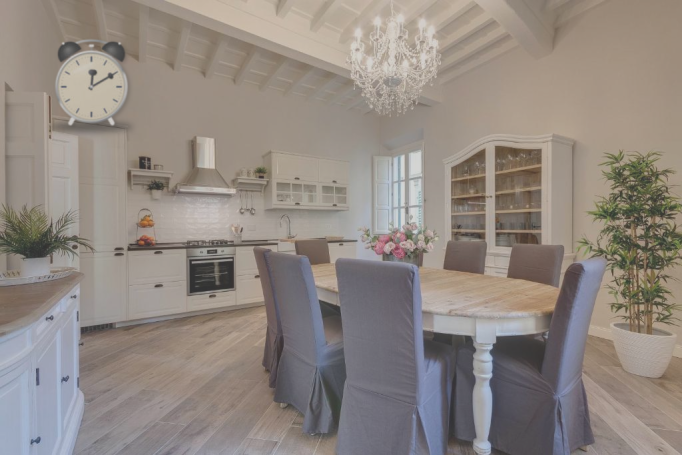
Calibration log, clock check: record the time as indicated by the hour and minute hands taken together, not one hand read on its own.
12:10
